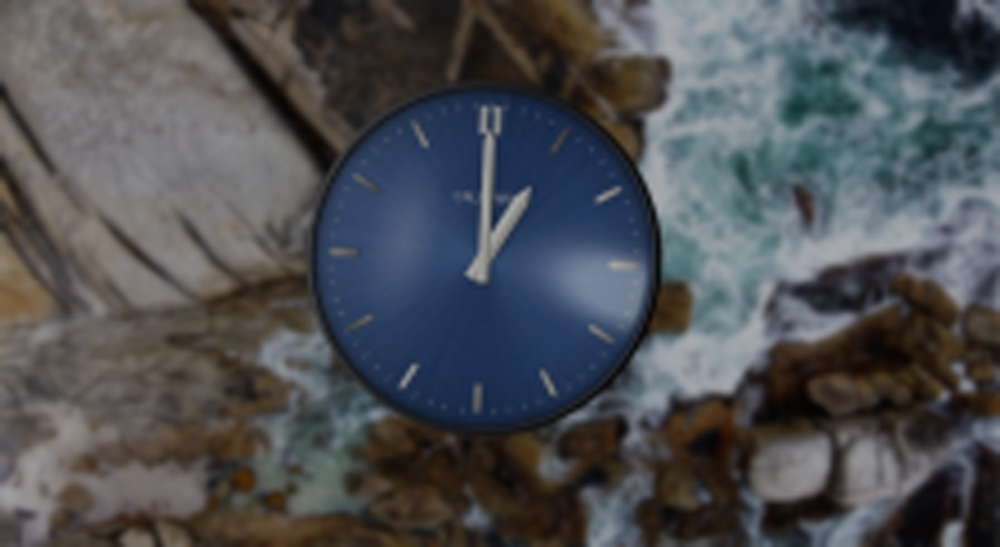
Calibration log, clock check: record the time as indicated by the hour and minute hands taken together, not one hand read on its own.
1:00
